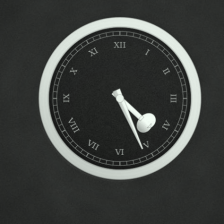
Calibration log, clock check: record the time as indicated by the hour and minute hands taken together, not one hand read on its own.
4:26
